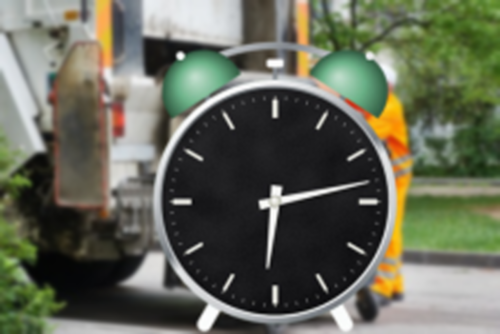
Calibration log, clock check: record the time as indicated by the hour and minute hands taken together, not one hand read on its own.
6:13
